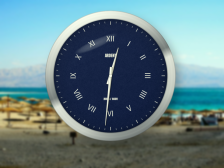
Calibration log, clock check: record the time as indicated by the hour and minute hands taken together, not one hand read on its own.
12:31
